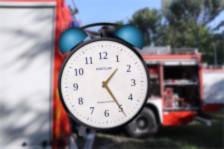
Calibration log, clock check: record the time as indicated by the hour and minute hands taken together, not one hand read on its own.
1:25
